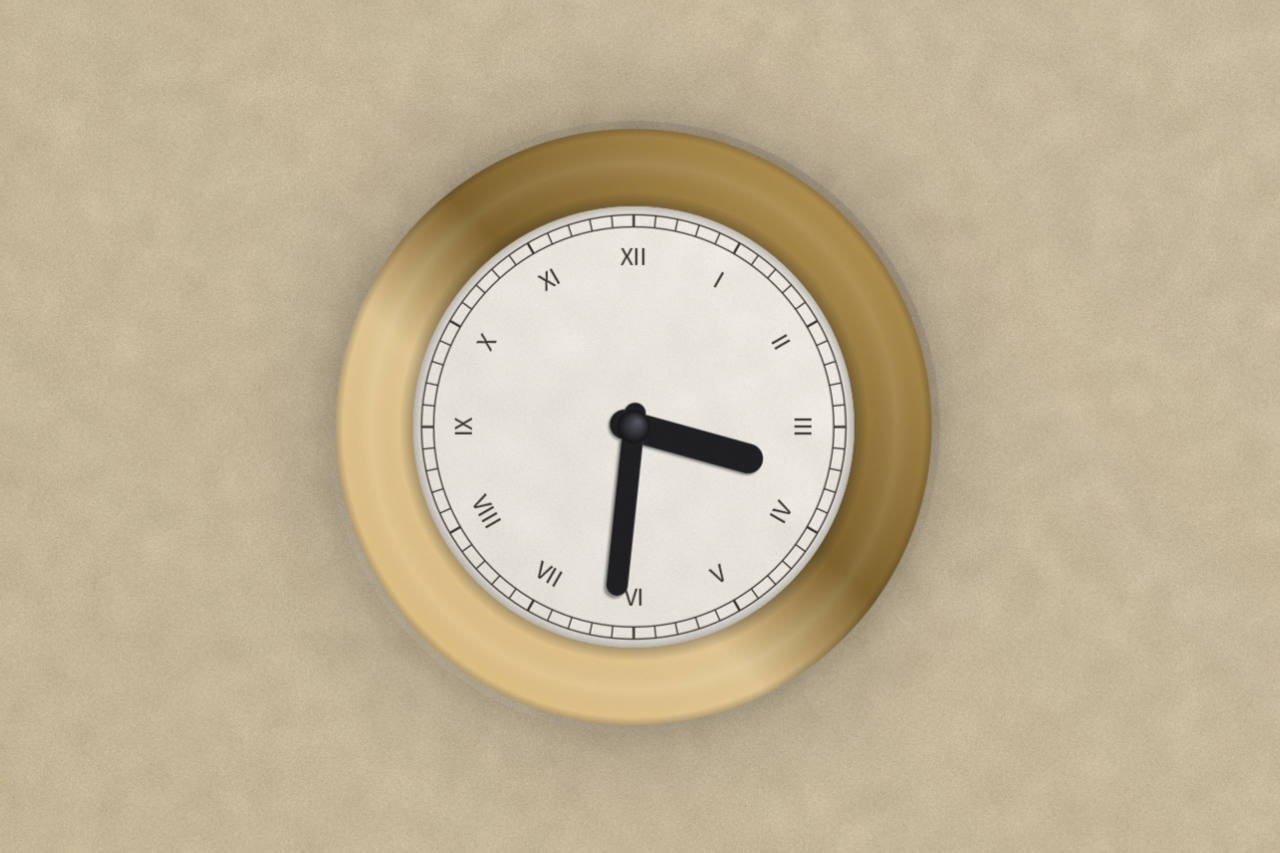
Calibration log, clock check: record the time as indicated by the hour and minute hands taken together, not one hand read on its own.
3:31
